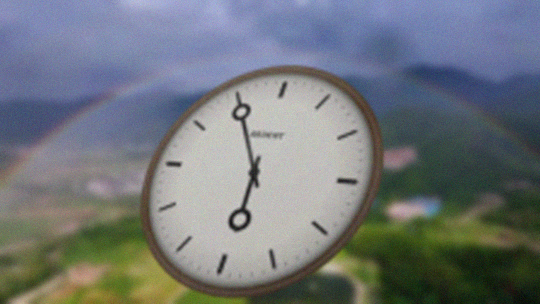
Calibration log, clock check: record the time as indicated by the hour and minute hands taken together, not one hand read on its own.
5:55
